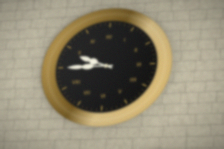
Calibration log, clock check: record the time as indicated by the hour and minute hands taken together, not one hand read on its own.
9:45
